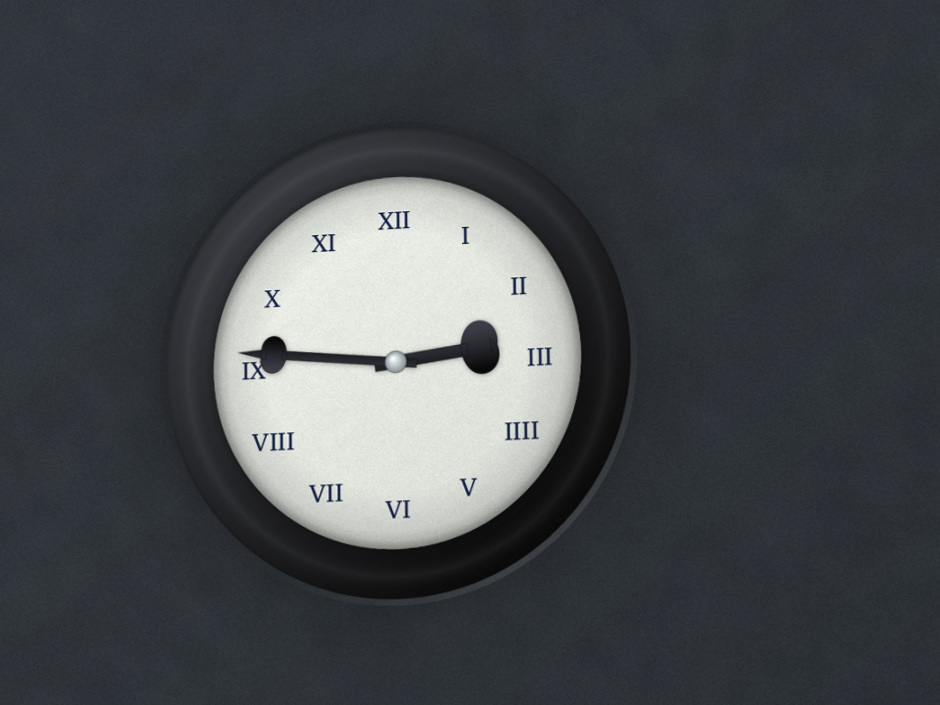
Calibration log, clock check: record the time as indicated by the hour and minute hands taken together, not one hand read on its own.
2:46
